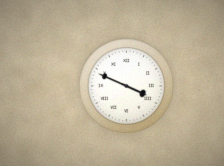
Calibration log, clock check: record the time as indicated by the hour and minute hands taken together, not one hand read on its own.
3:49
